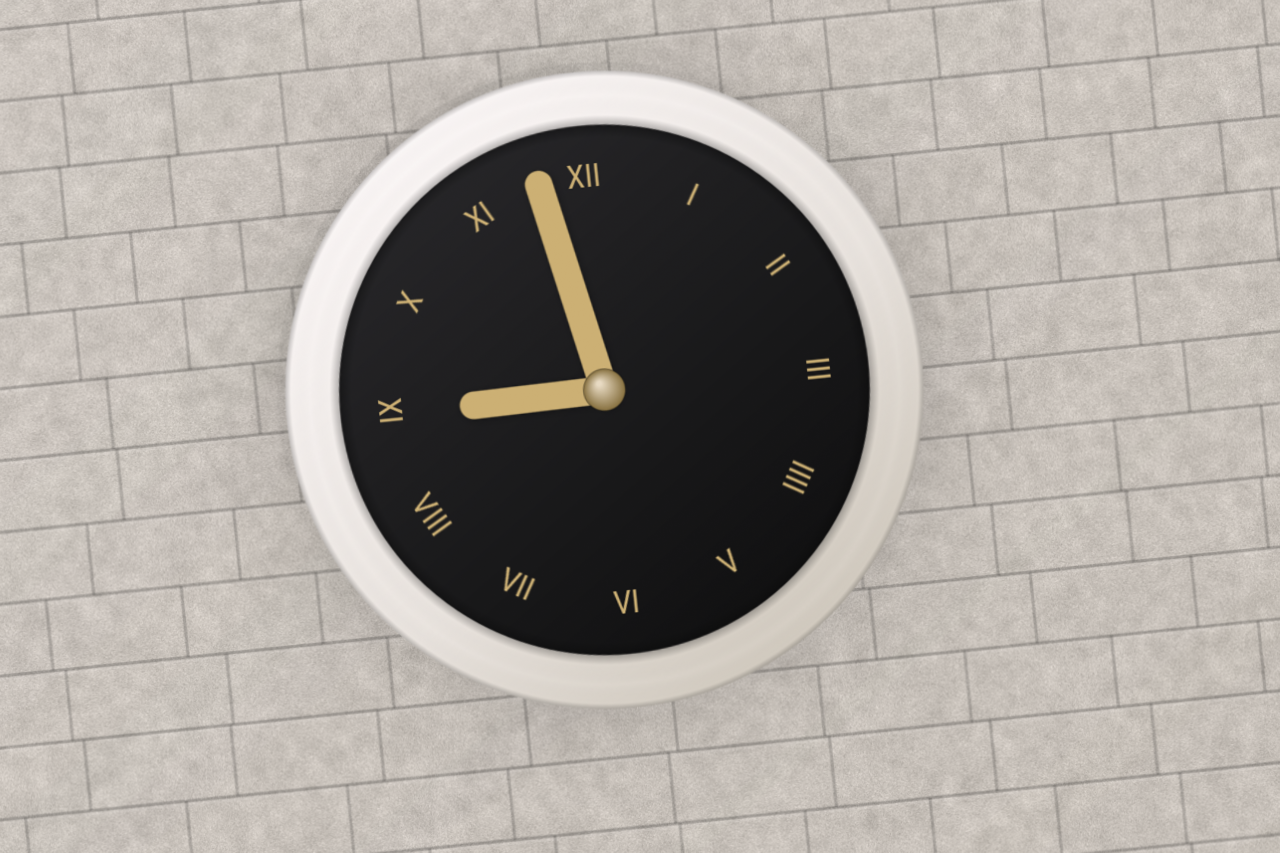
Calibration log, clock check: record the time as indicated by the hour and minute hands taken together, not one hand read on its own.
8:58
